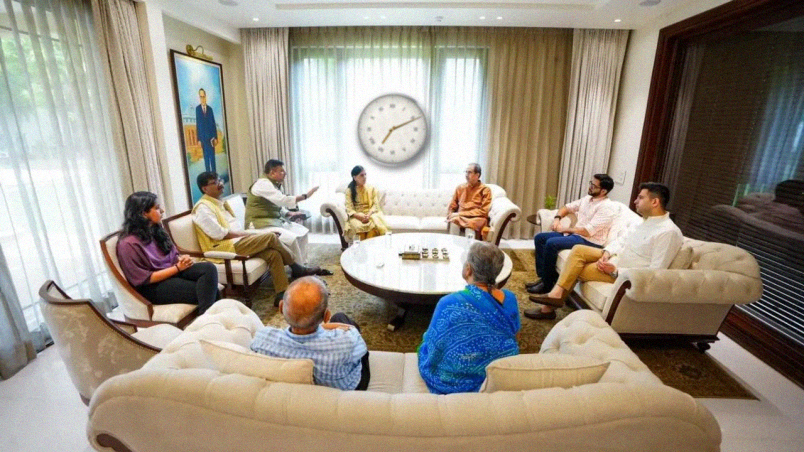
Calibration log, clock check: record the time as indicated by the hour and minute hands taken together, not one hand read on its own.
7:11
